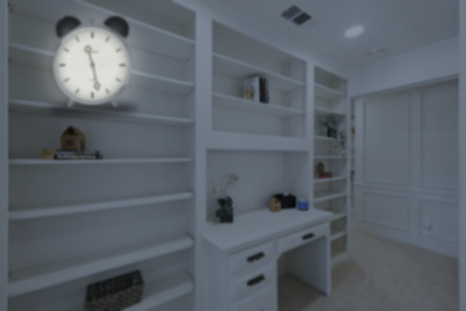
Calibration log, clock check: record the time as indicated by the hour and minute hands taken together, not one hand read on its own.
11:28
